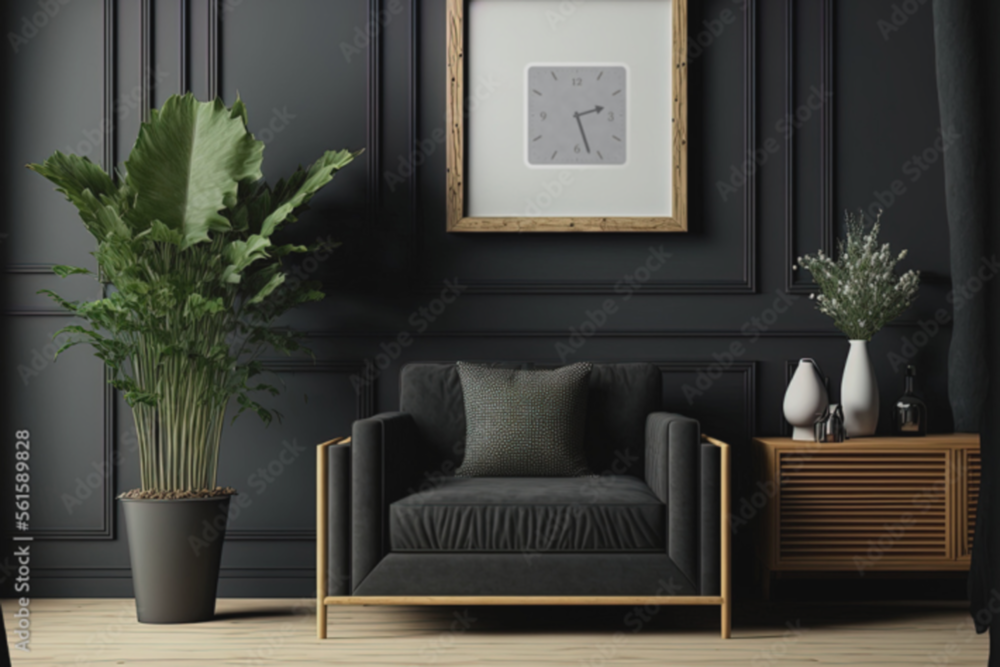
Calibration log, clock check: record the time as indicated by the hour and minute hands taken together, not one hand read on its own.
2:27
